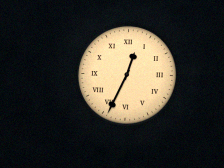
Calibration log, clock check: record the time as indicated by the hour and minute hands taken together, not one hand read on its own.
12:34
